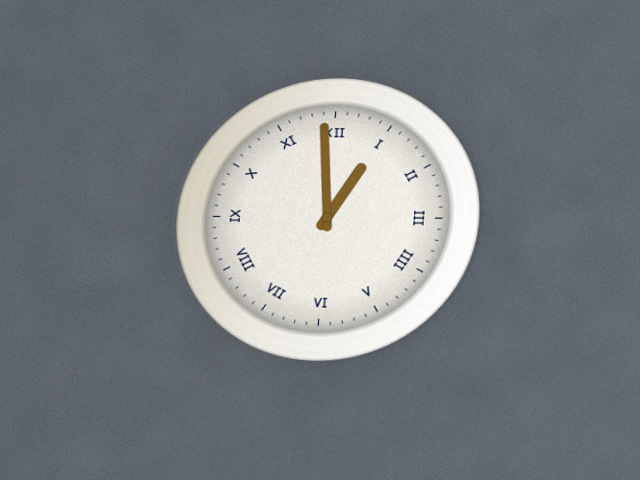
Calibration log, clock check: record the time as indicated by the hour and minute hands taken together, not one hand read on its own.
12:59
